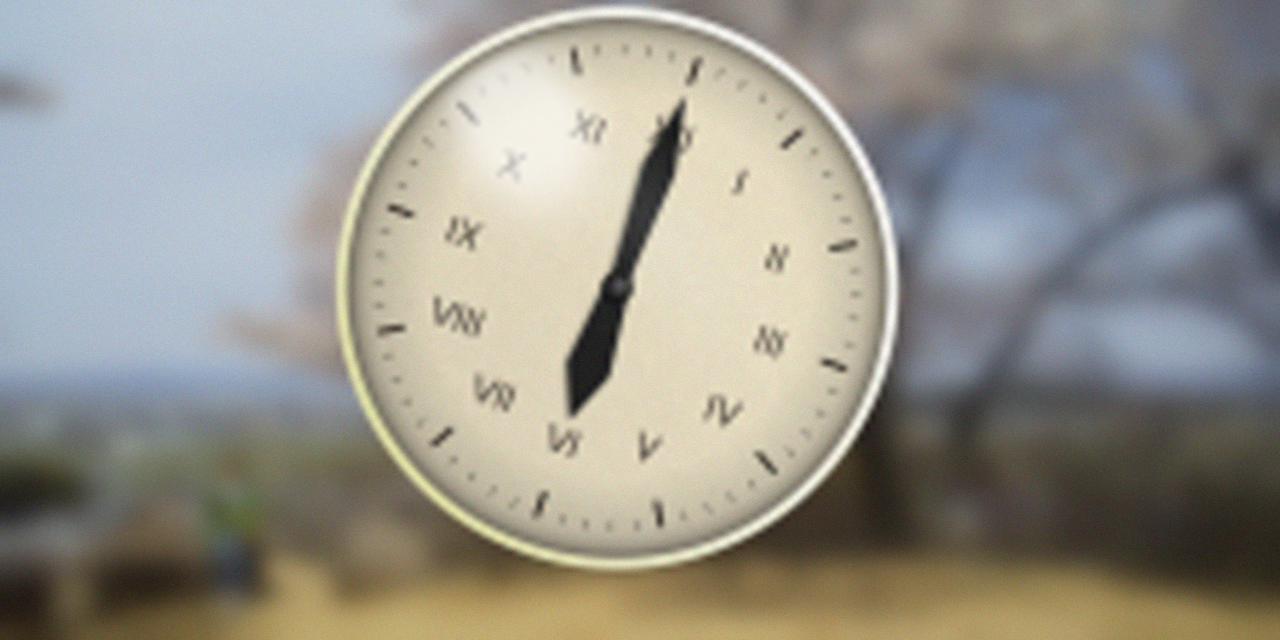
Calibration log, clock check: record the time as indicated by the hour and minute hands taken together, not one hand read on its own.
6:00
